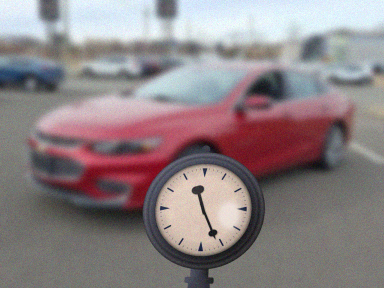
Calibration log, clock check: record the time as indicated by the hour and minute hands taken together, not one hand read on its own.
11:26
